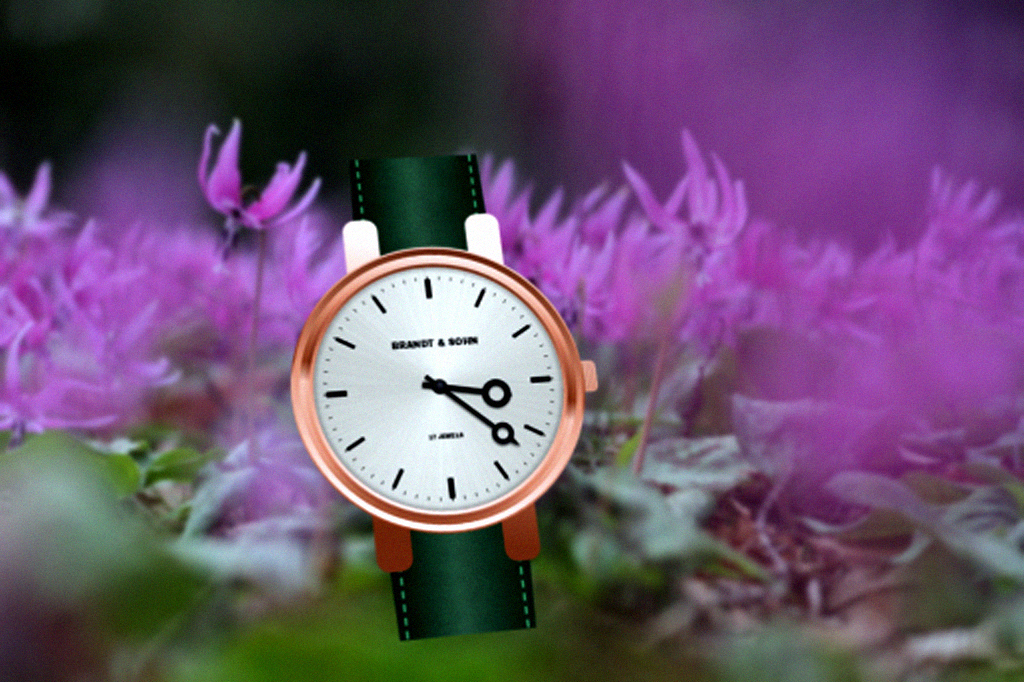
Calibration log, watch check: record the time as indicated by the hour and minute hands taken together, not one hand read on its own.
3:22
